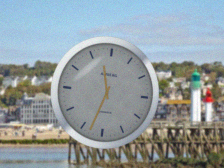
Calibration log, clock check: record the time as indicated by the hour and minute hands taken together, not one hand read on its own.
11:33
